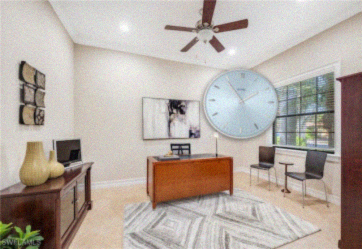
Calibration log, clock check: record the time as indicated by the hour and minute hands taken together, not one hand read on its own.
1:54
